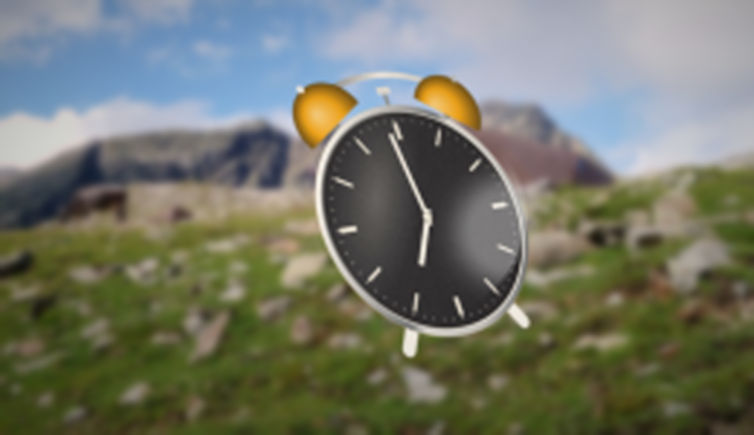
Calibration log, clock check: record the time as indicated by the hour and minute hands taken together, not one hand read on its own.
6:59
